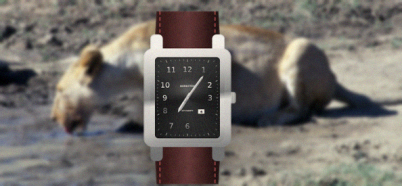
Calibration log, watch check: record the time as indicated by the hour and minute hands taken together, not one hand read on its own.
7:06
